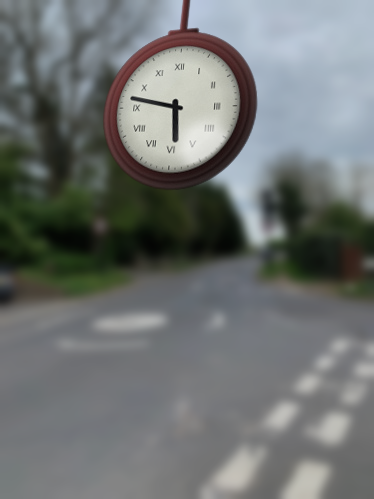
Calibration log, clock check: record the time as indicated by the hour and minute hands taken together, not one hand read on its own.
5:47
